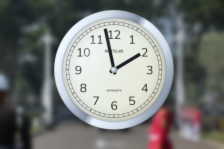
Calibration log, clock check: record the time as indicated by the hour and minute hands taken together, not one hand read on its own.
1:58
